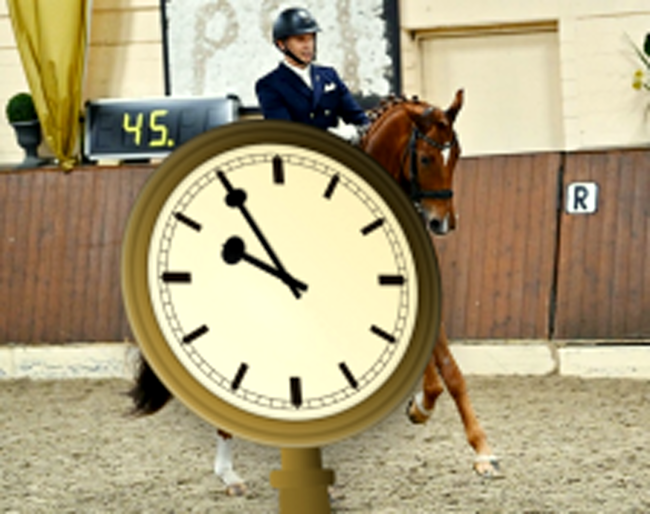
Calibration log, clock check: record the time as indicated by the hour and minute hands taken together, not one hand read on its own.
9:55
